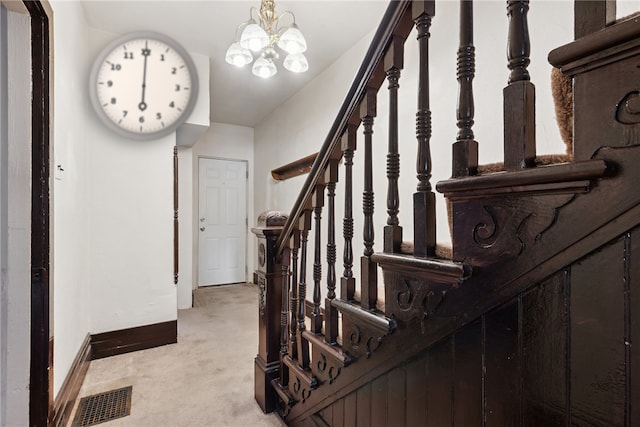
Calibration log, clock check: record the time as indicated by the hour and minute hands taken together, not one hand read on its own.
6:00
